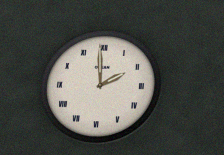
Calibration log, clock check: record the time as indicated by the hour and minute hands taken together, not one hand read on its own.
1:59
